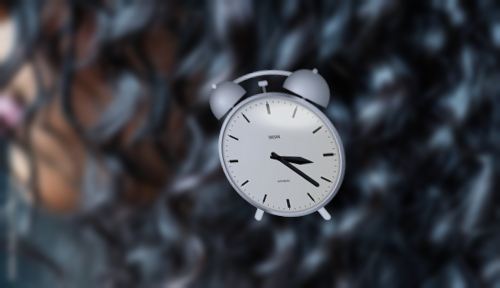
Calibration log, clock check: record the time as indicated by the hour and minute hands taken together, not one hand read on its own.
3:22
